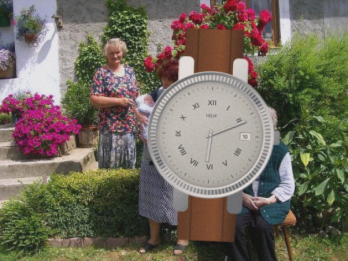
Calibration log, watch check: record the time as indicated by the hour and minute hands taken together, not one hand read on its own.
6:11
